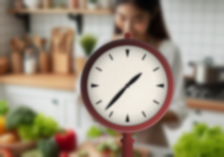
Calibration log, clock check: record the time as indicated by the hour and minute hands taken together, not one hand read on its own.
1:37
